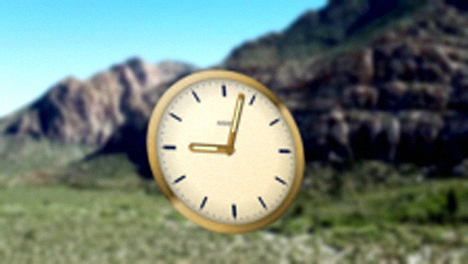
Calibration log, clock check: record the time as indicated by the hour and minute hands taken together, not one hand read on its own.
9:03
